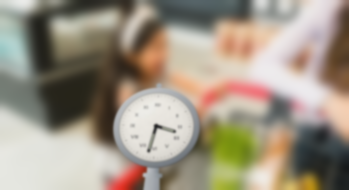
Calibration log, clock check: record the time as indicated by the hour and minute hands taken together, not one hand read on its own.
3:32
